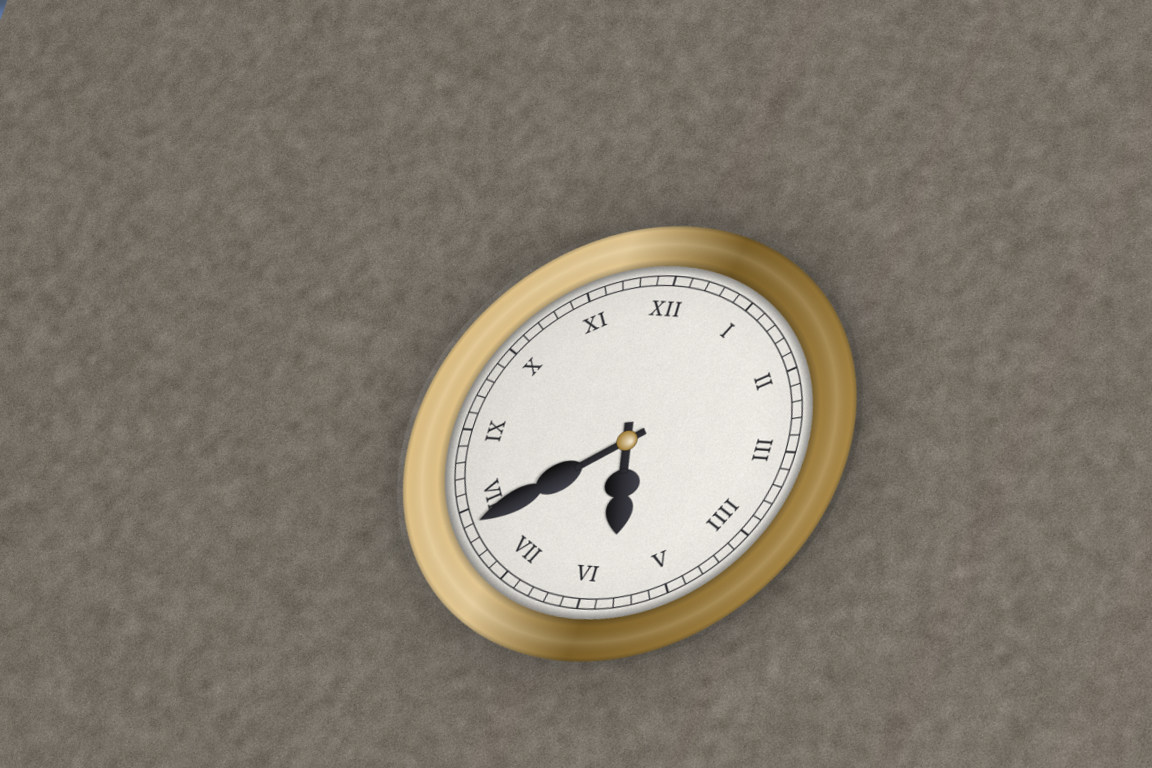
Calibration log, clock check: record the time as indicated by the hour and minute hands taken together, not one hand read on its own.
5:39
